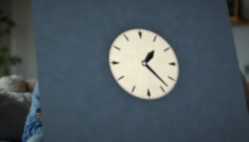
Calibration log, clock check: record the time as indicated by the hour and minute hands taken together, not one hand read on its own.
1:23
